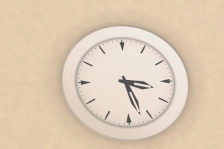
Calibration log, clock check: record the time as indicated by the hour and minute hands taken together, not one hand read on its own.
3:27
